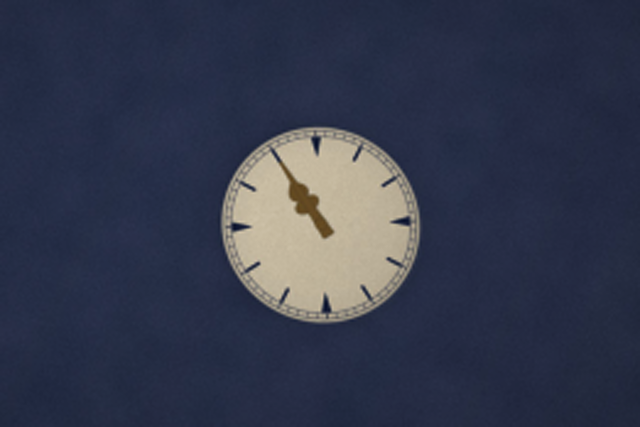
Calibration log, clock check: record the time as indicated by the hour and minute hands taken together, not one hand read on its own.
10:55
